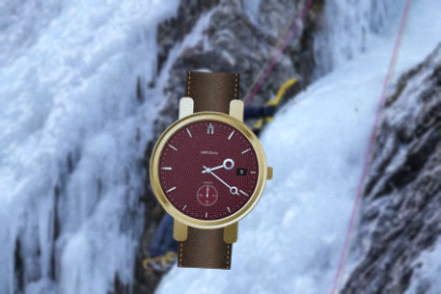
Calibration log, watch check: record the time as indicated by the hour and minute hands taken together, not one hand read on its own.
2:21
